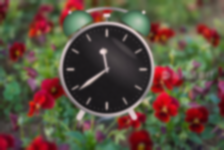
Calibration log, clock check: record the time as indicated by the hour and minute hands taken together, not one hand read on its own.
11:39
